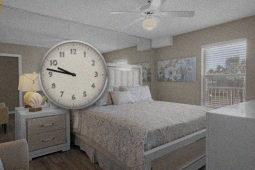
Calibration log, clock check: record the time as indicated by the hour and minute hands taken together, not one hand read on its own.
9:47
